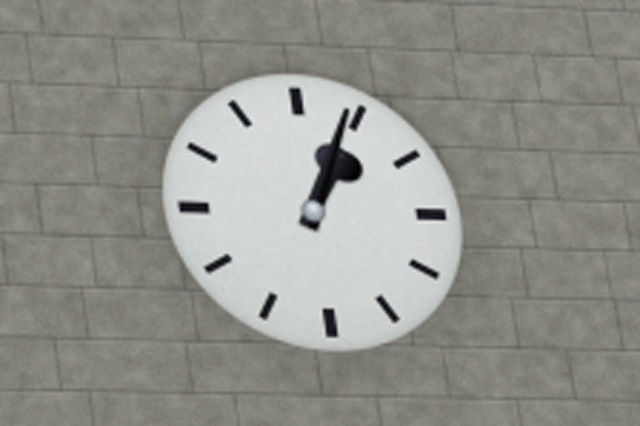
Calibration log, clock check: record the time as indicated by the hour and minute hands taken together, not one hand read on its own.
1:04
